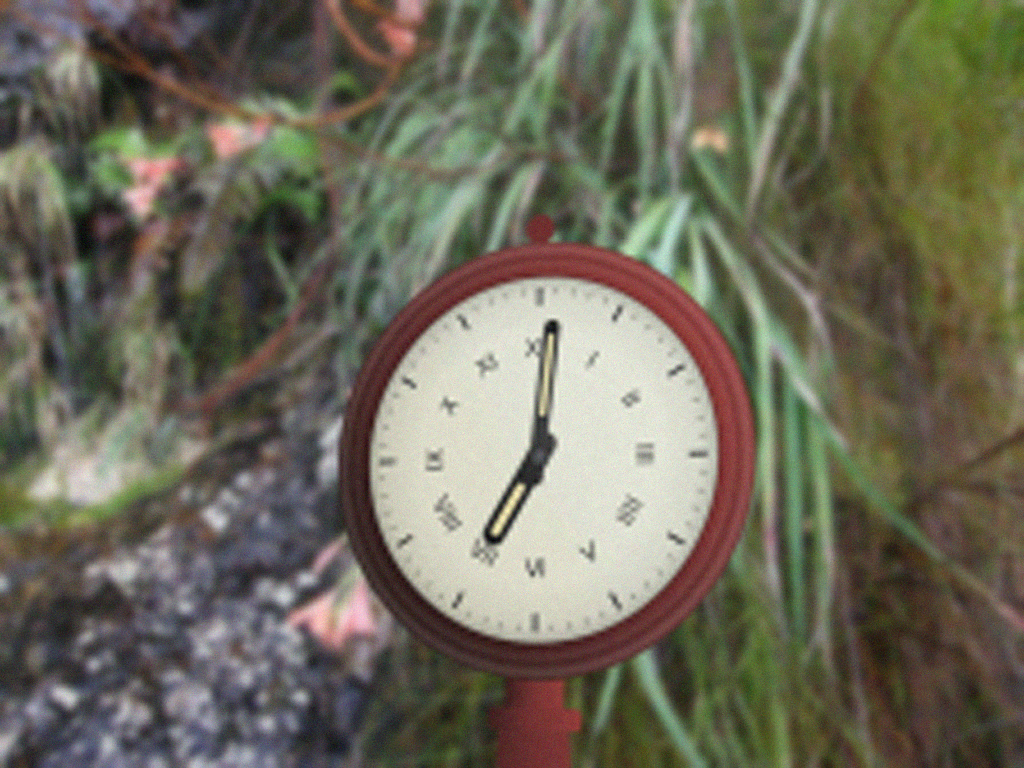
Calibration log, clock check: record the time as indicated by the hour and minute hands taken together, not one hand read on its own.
7:01
